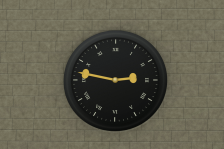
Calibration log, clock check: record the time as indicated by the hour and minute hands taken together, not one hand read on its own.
2:47
